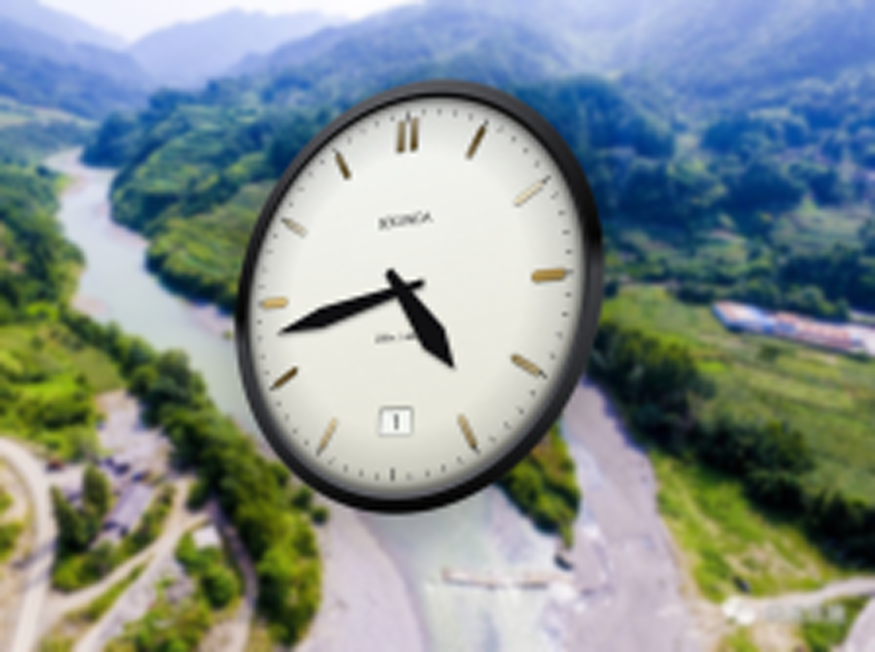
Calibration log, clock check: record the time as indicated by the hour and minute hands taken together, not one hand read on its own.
4:43
